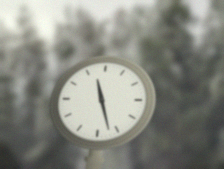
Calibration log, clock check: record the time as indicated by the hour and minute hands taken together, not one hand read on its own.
11:27
